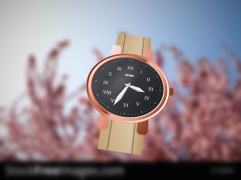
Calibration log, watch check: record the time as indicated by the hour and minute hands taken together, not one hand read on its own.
3:34
